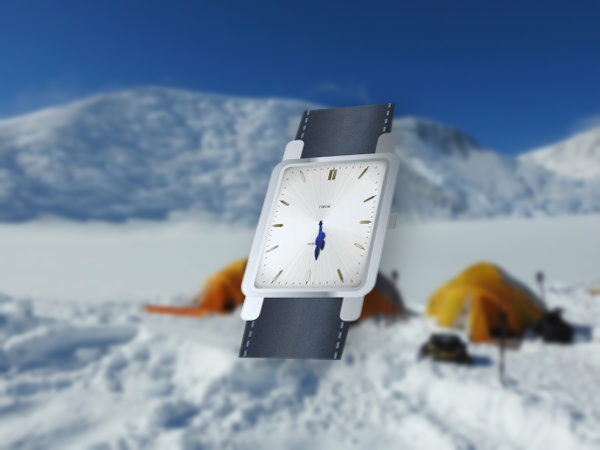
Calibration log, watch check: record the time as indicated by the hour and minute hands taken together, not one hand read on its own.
5:29
